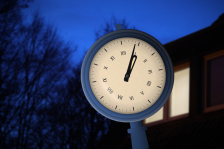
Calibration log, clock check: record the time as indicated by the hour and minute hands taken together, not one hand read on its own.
1:04
